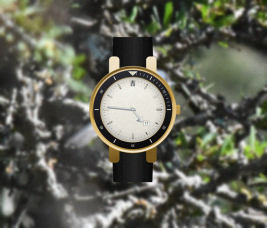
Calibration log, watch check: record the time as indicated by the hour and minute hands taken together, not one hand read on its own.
4:46
